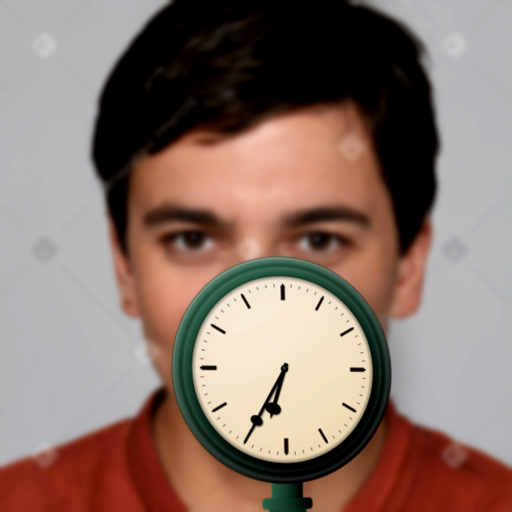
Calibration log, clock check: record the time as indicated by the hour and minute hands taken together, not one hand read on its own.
6:35
